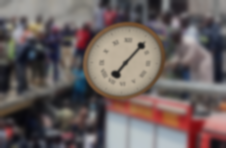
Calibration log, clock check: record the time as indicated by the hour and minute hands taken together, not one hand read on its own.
7:06
